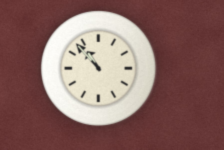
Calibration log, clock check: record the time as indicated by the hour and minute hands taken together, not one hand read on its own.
10:53
